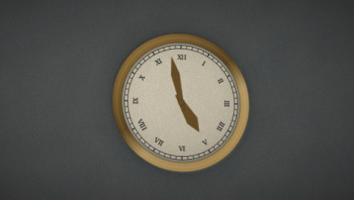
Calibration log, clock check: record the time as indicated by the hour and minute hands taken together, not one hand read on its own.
4:58
